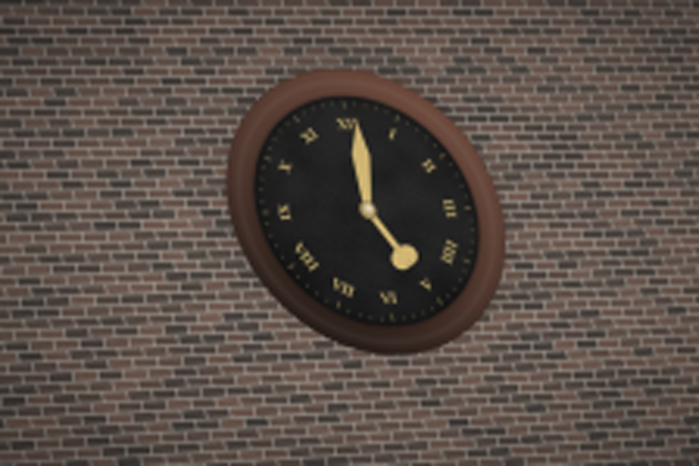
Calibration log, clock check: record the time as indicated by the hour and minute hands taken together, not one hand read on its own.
5:01
